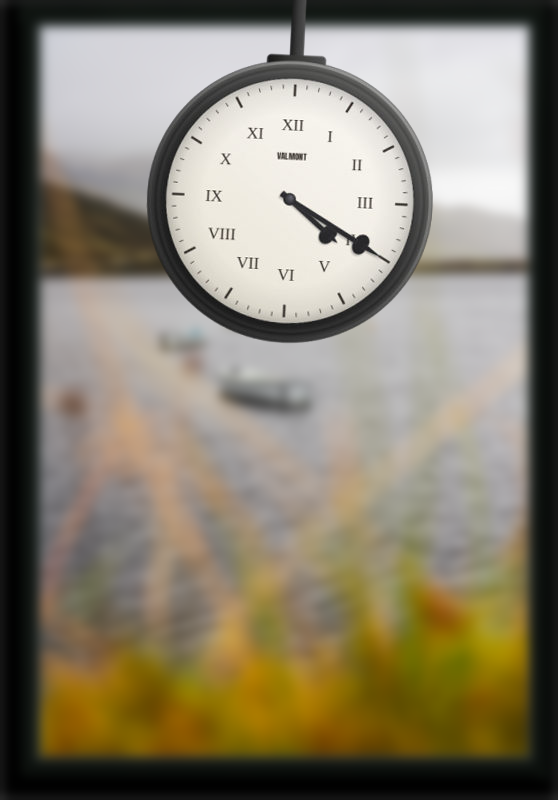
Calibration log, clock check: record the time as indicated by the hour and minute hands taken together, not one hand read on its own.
4:20
